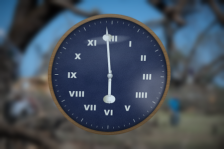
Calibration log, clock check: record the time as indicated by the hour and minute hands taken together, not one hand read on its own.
5:59
